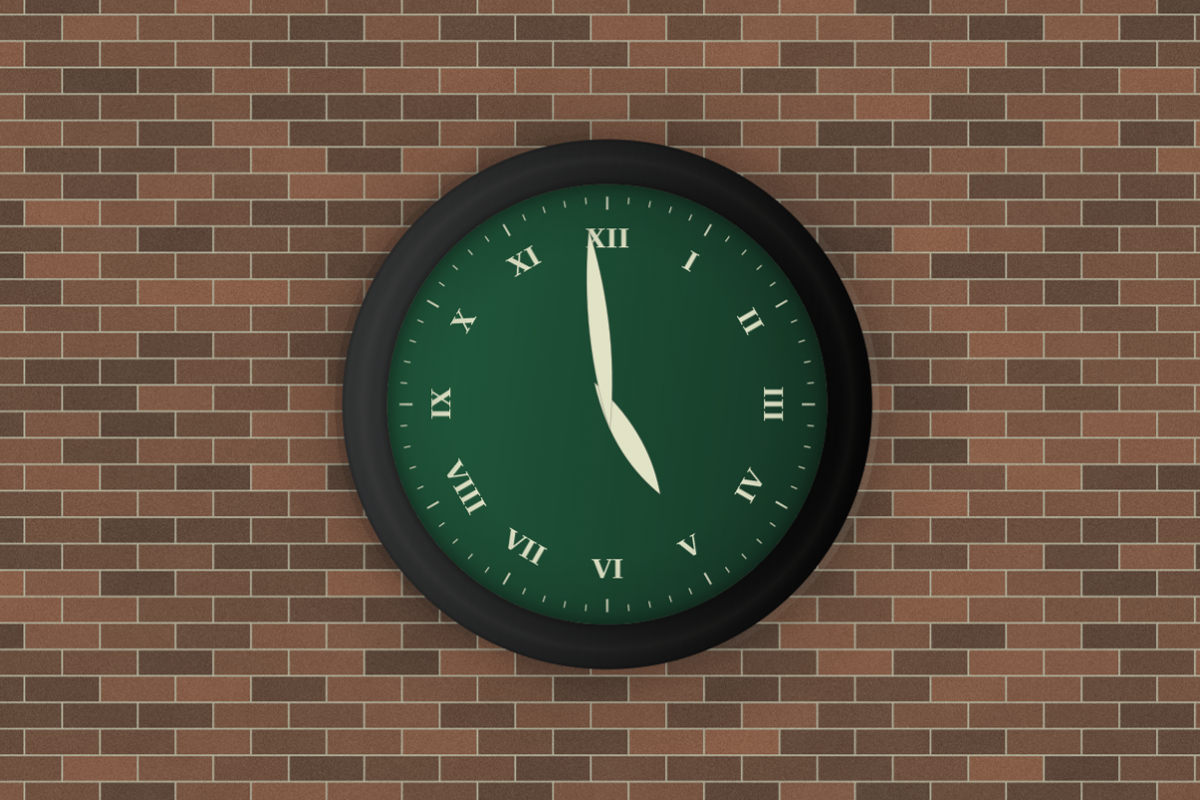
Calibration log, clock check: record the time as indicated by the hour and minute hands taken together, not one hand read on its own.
4:59
